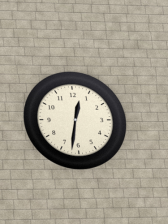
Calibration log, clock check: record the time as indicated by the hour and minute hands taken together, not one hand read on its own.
12:32
